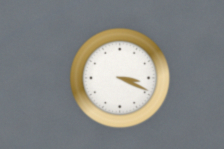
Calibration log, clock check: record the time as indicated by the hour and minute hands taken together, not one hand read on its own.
3:19
